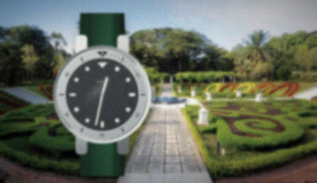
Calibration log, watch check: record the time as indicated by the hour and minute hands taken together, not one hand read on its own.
12:32
